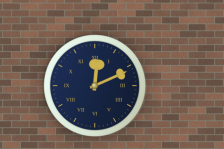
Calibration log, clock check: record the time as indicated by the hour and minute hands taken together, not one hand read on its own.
12:11
